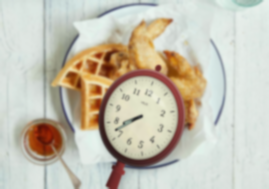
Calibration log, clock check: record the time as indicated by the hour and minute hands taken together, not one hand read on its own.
7:37
